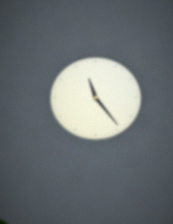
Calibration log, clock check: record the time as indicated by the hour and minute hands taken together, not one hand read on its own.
11:24
